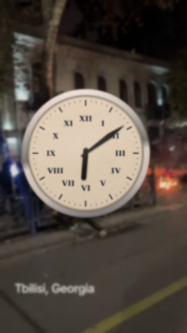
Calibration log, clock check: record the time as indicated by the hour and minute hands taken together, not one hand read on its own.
6:09
